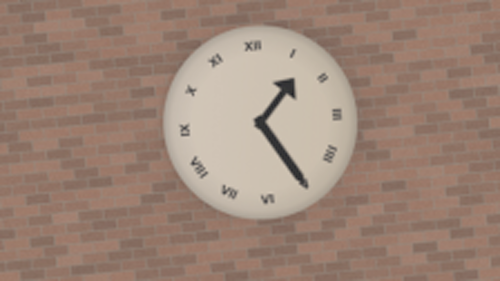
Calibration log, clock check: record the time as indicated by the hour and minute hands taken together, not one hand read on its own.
1:25
